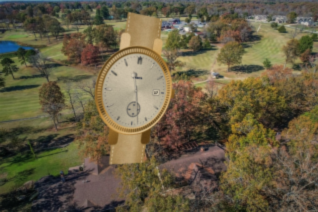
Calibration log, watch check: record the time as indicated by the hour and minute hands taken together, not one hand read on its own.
11:28
